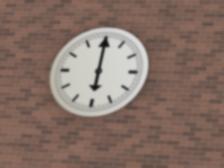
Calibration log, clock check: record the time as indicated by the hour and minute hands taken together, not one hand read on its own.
6:00
